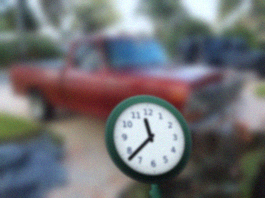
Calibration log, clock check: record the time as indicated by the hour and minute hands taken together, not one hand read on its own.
11:38
